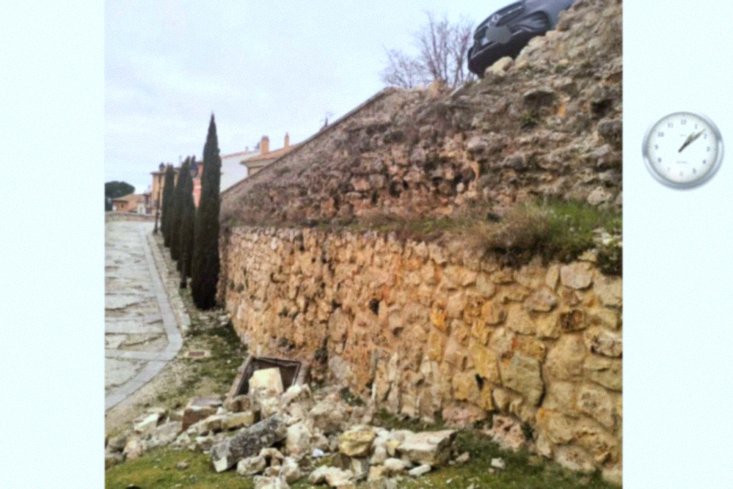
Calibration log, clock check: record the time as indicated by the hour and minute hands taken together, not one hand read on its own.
1:08
